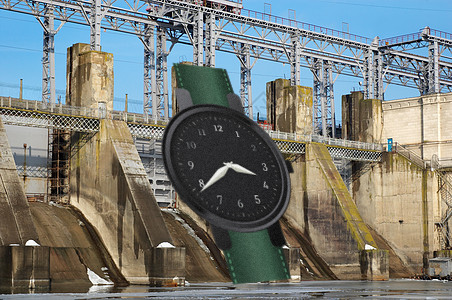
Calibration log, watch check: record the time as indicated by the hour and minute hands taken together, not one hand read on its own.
3:39
